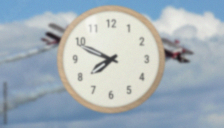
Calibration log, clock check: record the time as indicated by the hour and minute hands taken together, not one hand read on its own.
7:49
